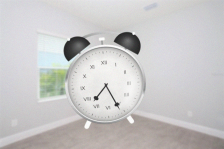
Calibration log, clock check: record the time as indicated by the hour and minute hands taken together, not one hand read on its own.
7:26
